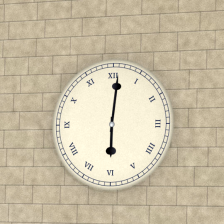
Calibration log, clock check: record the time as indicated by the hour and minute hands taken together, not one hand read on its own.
6:01
